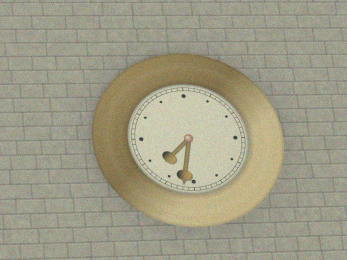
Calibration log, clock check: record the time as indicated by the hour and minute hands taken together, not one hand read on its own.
7:32
